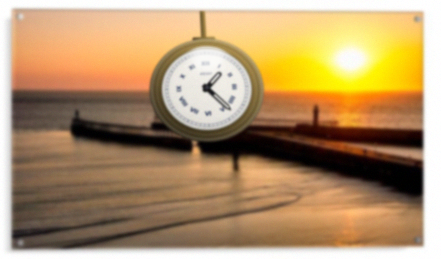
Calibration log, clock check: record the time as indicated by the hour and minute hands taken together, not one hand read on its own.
1:23
